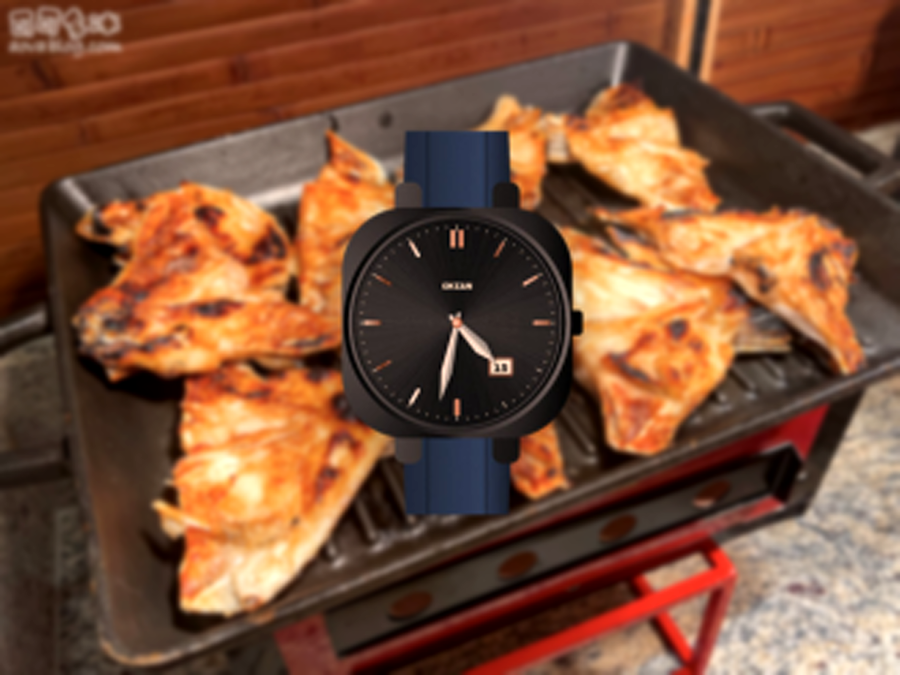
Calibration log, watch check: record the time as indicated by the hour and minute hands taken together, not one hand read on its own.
4:32
